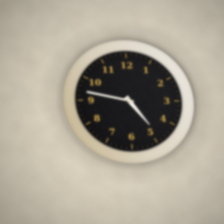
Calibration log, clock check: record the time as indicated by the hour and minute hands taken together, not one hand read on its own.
4:47
